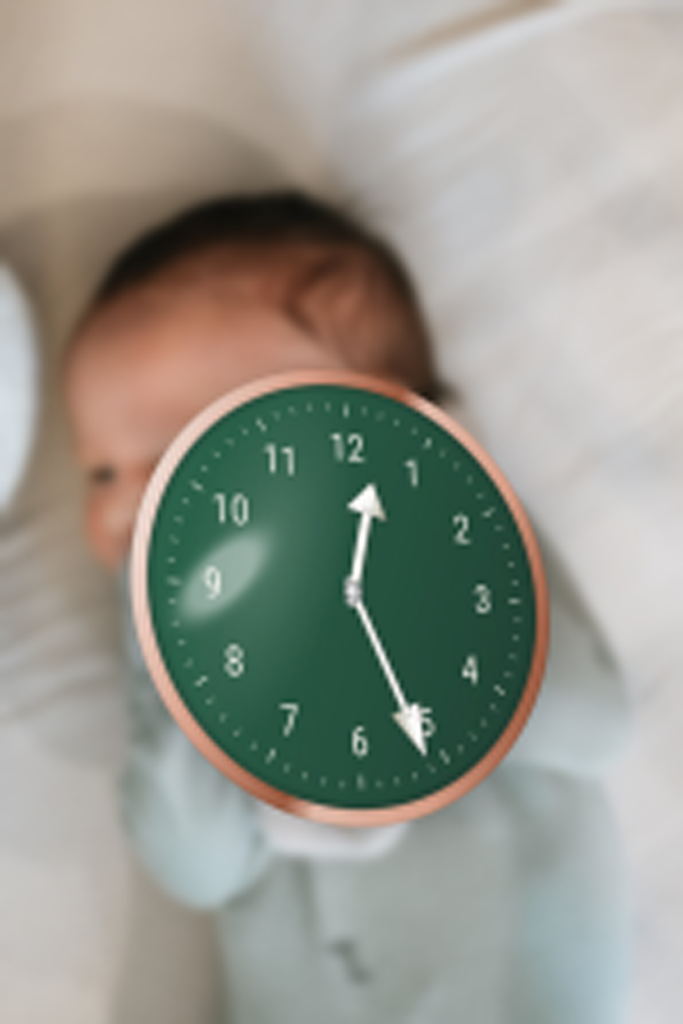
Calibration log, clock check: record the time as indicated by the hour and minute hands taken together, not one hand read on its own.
12:26
